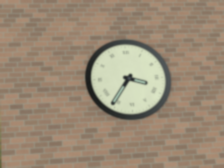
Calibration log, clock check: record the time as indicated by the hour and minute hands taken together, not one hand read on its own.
3:36
